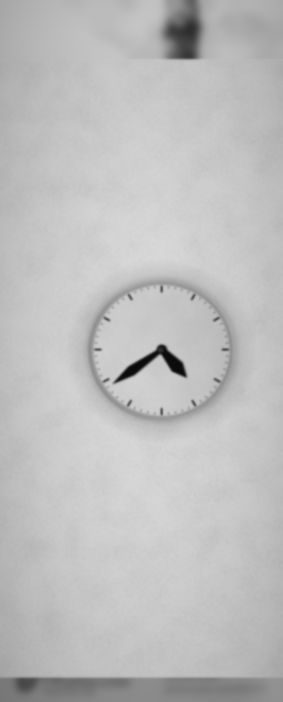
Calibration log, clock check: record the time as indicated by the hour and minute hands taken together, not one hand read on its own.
4:39
